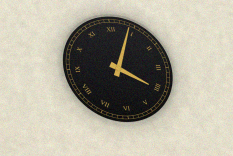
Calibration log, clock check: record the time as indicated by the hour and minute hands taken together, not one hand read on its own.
4:04
